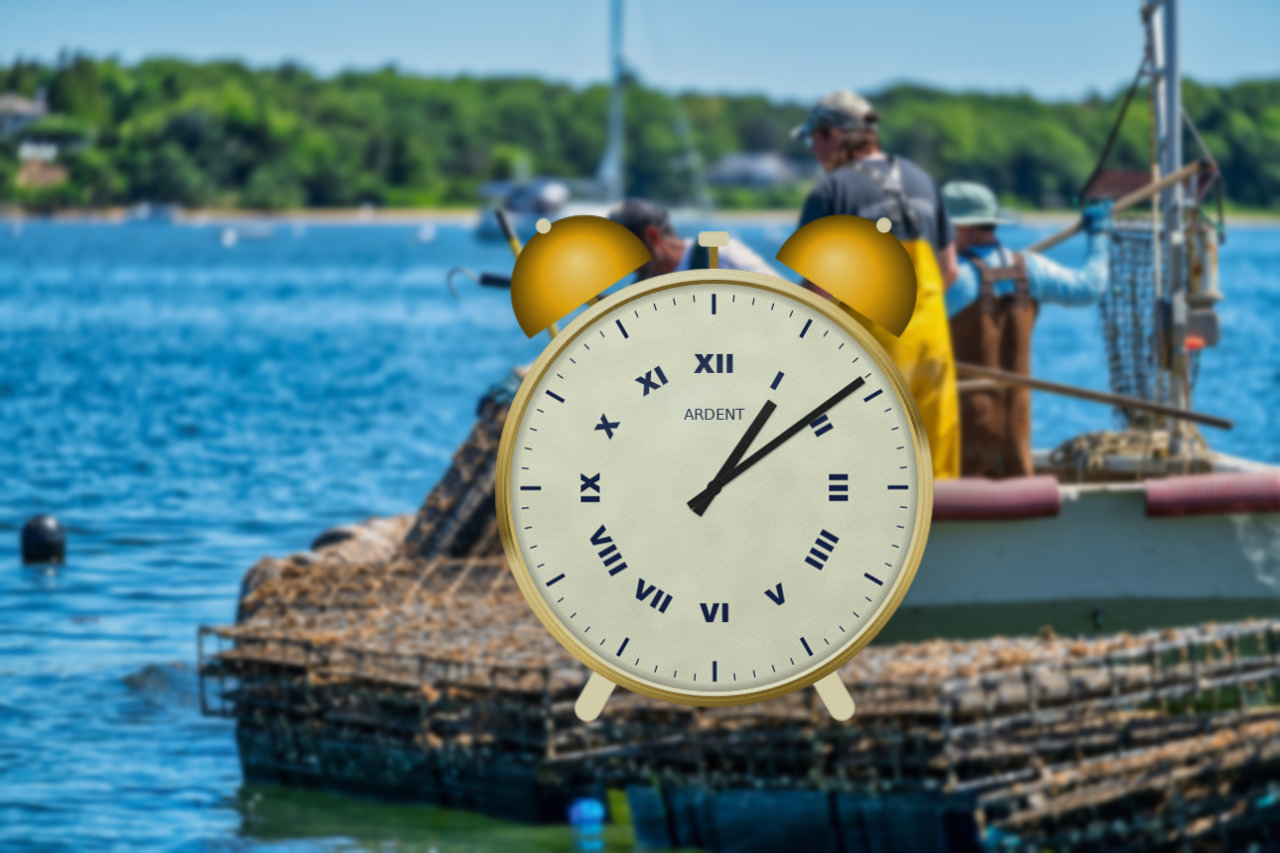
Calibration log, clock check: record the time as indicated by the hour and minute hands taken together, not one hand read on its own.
1:09
